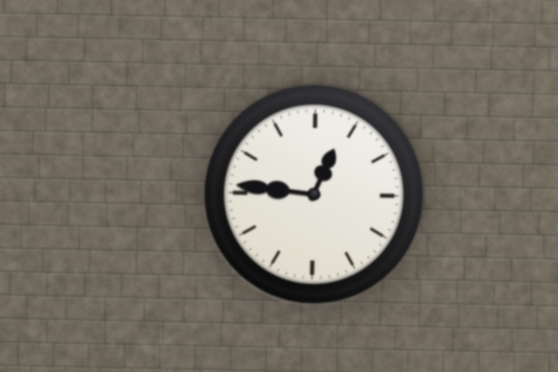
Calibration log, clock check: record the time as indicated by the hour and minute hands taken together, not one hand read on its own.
12:46
